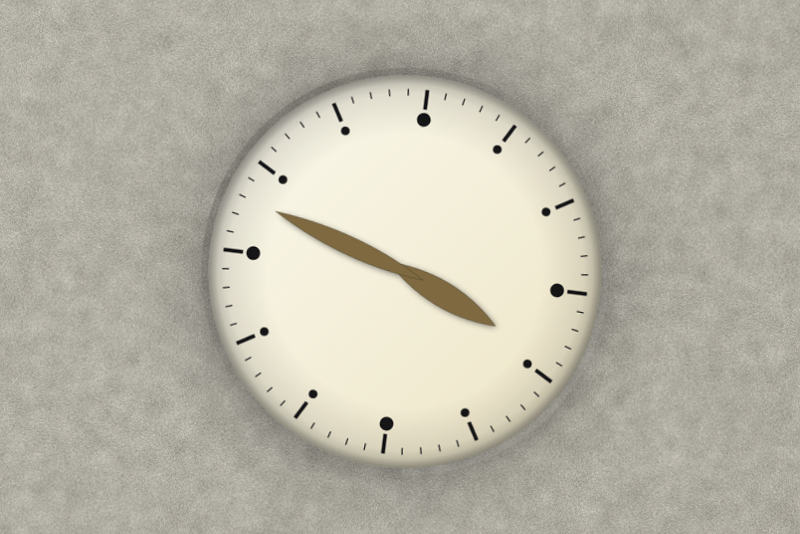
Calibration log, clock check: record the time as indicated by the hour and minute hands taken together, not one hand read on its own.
3:48
